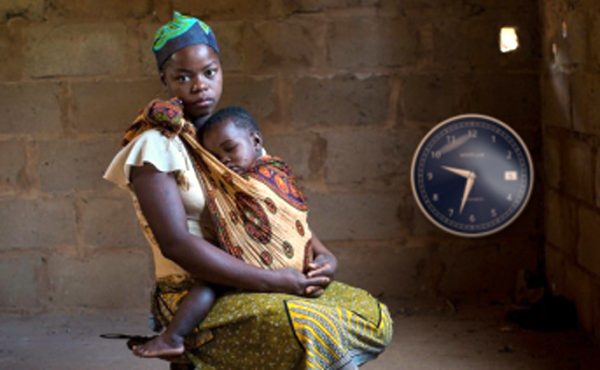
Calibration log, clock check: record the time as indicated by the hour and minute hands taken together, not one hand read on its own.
9:33
